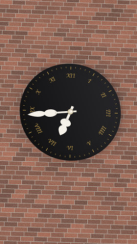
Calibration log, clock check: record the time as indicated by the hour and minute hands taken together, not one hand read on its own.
6:44
